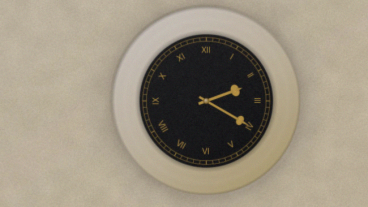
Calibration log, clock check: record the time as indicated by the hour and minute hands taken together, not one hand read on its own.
2:20
